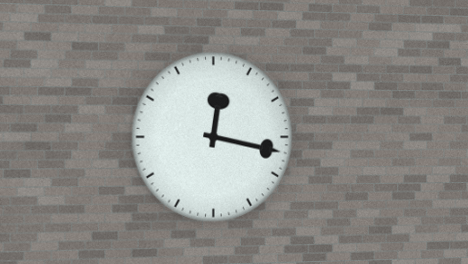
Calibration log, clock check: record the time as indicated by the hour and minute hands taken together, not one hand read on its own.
12:17
